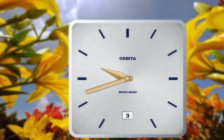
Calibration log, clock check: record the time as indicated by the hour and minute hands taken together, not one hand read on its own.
9:42
